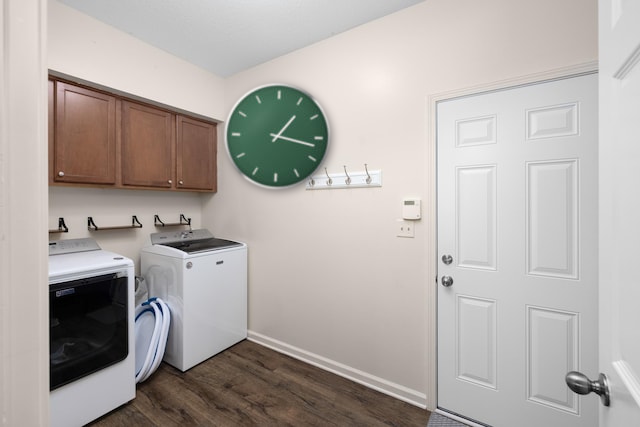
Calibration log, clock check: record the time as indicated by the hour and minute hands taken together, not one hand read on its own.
1:17
